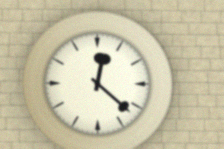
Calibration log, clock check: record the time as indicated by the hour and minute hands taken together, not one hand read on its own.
12:22
